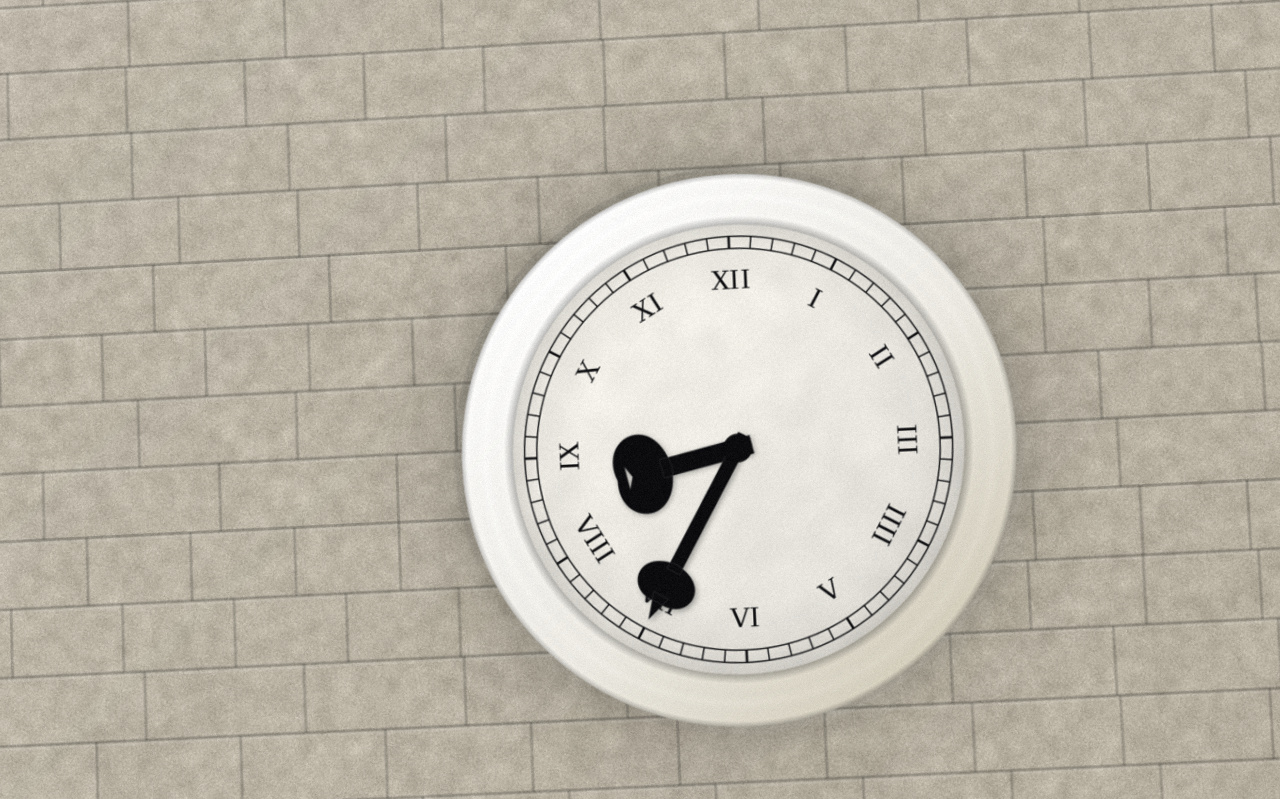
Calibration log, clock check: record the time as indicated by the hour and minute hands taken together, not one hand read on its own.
8:35
